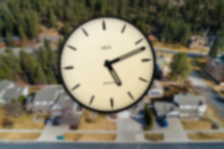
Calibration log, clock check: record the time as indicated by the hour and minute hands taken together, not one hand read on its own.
5:12
